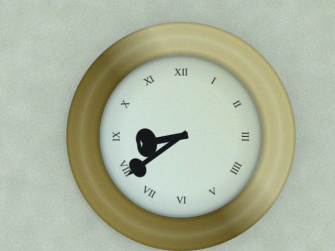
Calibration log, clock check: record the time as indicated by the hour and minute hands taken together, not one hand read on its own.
8:39
